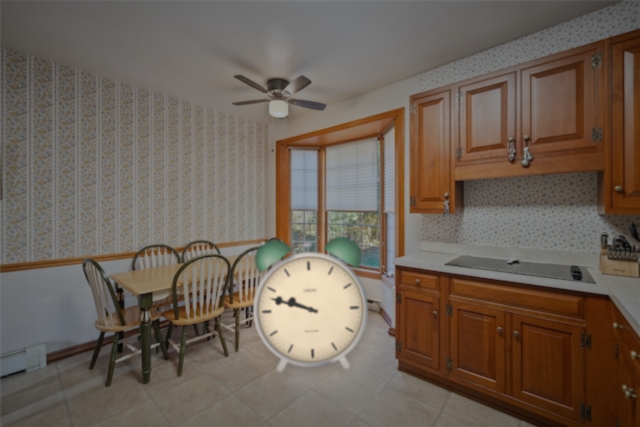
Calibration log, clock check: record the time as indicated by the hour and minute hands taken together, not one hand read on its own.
9:48
